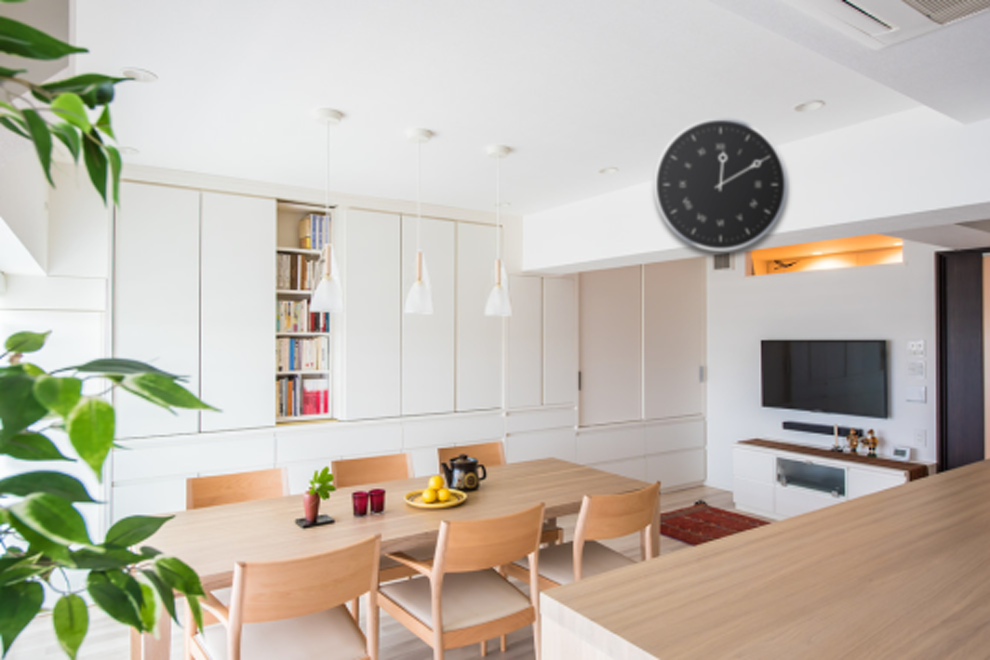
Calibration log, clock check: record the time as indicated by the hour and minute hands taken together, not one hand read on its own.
12:10
